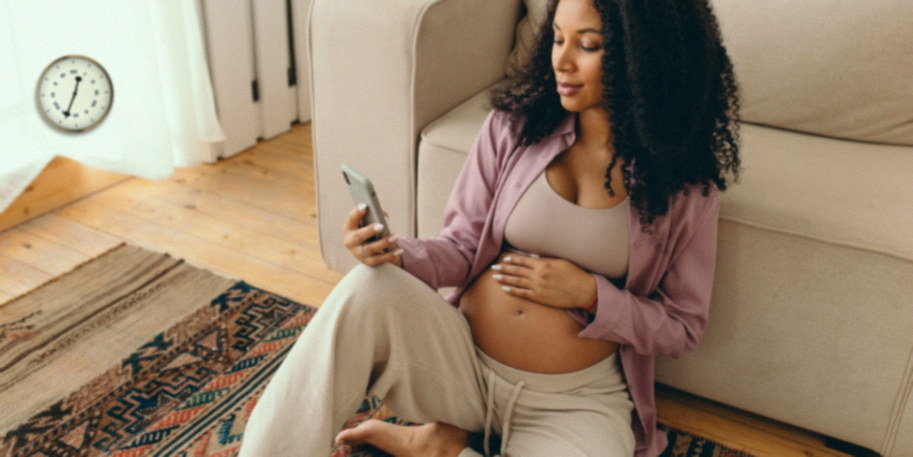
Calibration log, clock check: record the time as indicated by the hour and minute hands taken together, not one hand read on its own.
12:34
